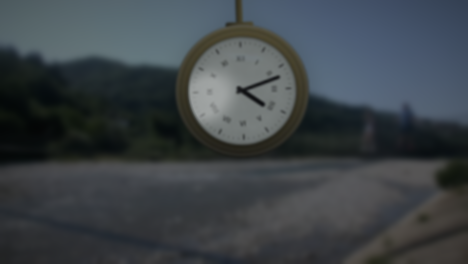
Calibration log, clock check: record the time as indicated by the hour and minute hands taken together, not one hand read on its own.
4:12
